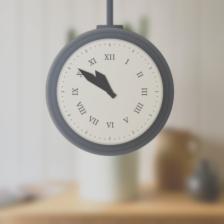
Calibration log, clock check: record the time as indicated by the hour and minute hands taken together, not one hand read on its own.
10:51
